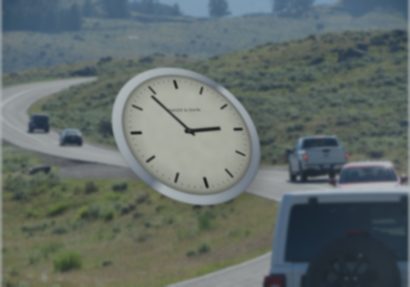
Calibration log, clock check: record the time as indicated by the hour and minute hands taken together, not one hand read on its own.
2:54
